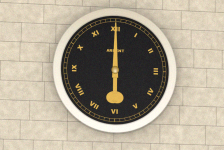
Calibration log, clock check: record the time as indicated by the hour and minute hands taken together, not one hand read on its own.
6:00
